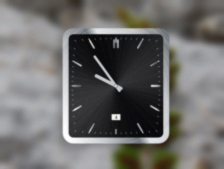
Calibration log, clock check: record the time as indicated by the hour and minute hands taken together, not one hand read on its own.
9:54
